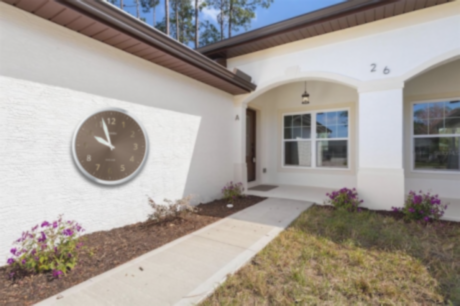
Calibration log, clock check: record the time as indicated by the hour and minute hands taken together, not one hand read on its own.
9:57
